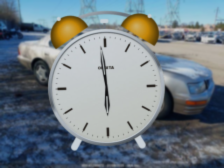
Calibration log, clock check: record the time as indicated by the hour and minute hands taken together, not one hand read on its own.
5:59
